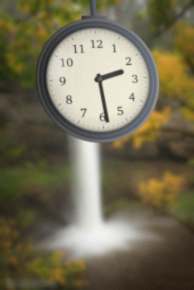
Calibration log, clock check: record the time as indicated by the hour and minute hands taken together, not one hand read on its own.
2:29
